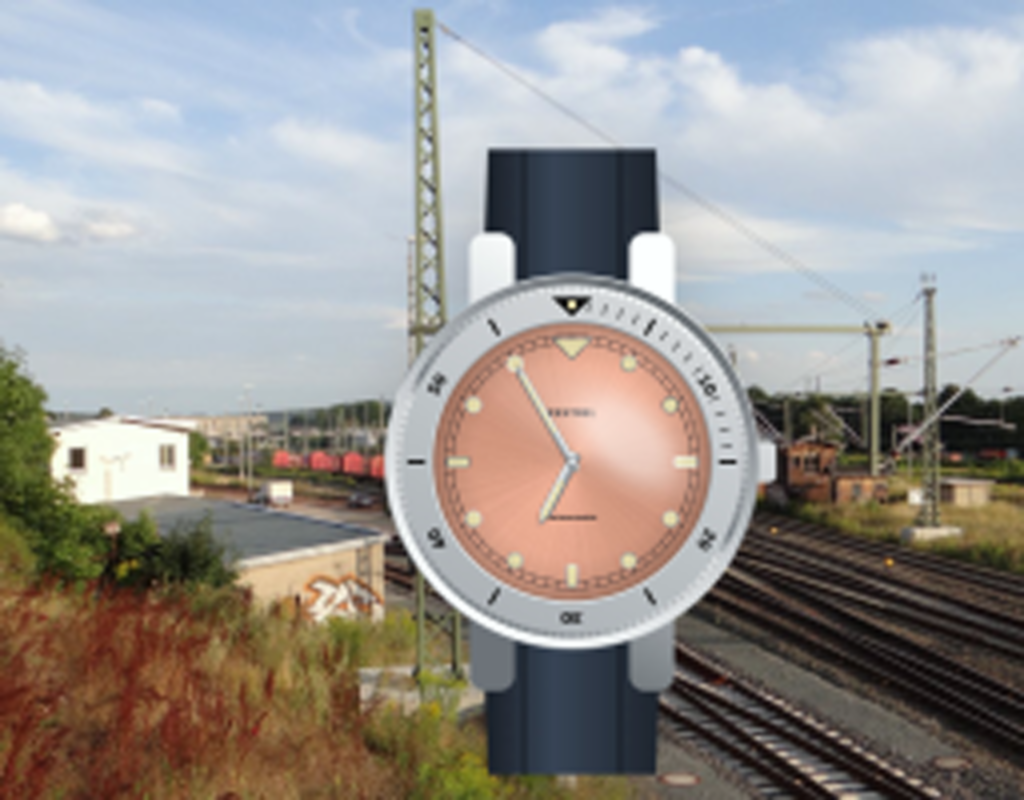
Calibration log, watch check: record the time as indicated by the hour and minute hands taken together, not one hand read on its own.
6:55
